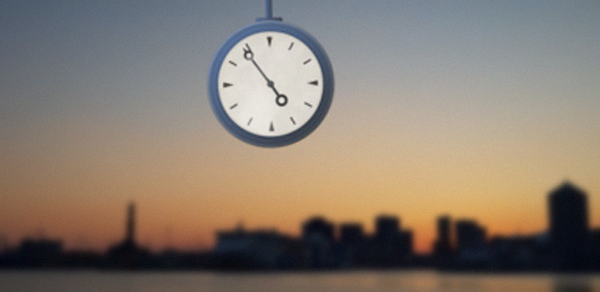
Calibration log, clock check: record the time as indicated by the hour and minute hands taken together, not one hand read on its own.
4:54
